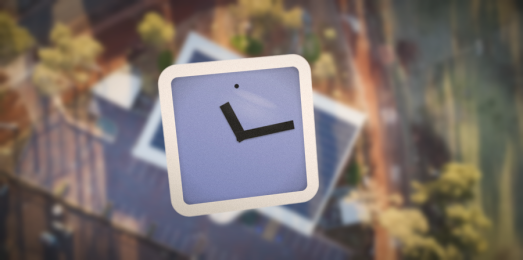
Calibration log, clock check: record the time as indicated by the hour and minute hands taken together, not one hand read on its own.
11:14
